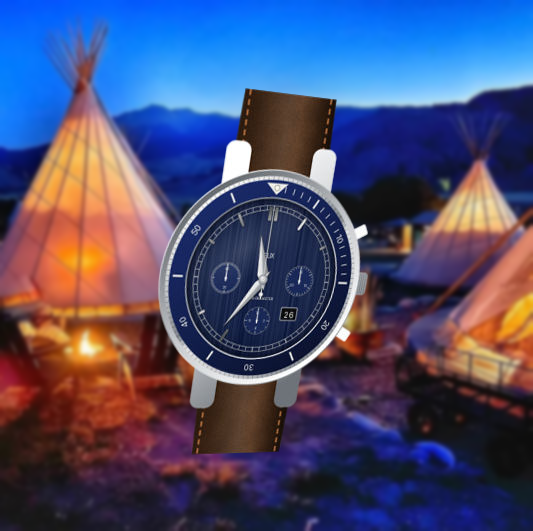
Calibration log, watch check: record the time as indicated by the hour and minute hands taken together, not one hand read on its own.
11:36
